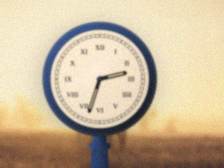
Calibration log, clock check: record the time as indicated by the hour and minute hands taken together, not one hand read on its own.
2:33
